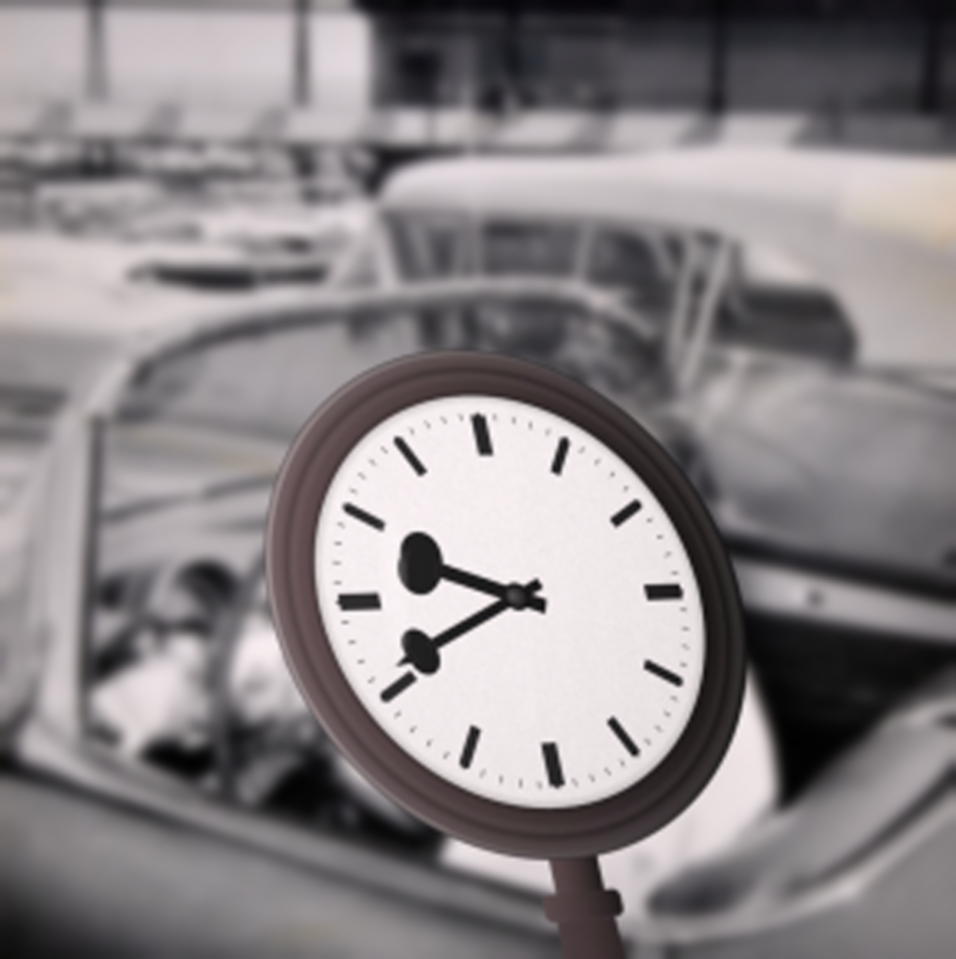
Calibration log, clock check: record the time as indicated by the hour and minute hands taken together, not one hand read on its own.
9:41
